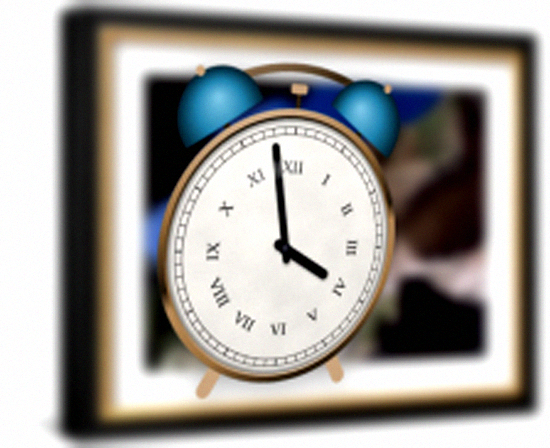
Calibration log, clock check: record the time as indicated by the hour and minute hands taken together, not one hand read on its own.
3:58
